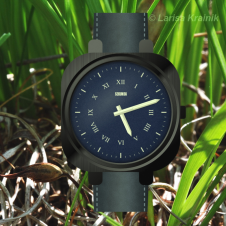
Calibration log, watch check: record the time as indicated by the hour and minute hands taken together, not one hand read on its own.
5:12
